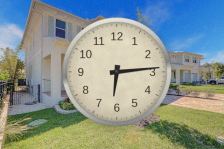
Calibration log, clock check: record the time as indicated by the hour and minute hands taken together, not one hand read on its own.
6:14
